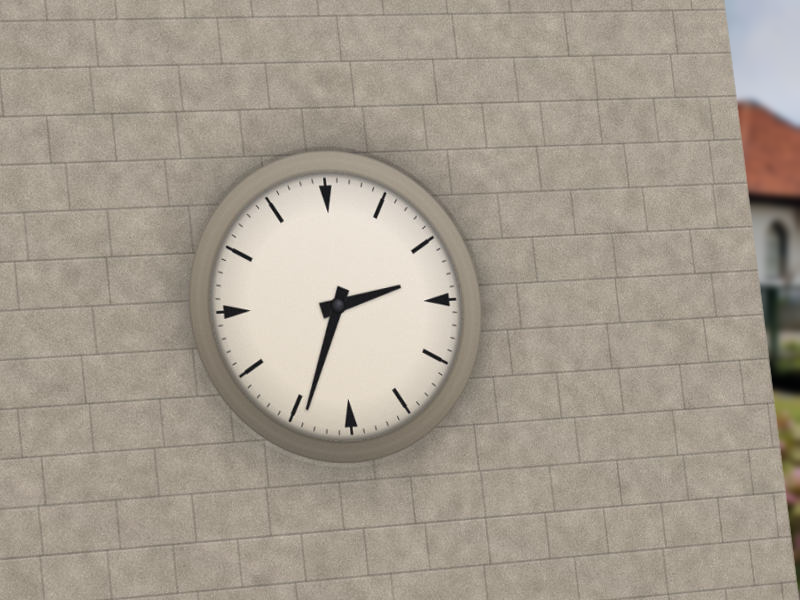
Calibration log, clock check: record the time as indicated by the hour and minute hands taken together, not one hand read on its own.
2:34
